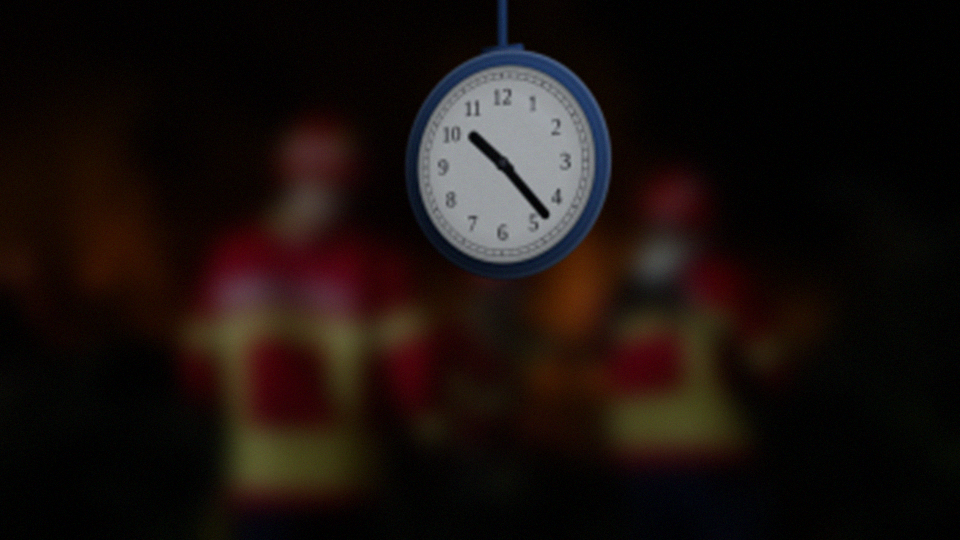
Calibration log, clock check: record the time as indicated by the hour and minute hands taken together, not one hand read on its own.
10:23
